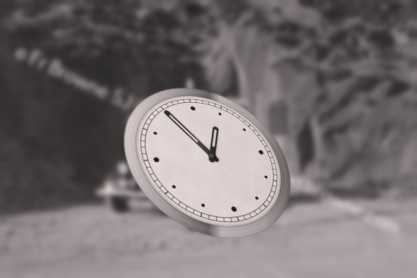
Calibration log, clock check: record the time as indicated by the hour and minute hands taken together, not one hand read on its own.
12:55
